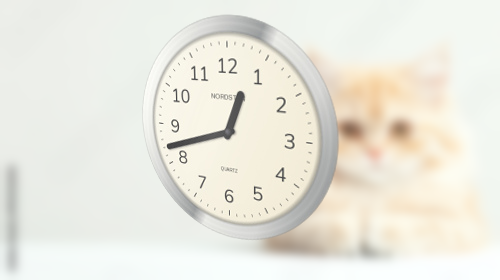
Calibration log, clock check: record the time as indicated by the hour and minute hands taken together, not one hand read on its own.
12:42
